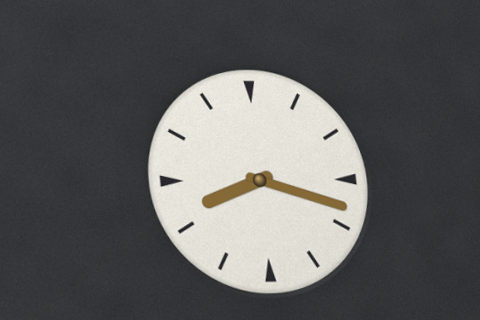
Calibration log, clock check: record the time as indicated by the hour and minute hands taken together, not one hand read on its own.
8:18
